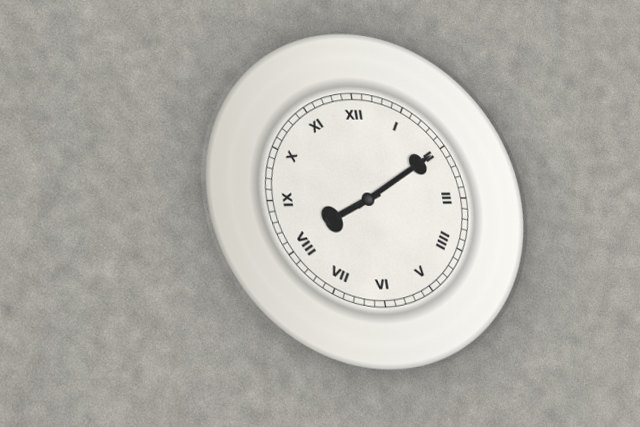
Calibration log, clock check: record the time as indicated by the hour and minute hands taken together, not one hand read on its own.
8:10
